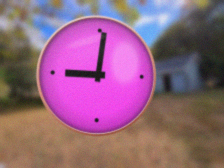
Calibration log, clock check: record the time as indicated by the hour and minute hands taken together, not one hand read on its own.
9:01
